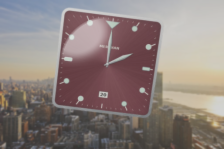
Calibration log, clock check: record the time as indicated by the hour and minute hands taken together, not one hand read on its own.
2:00
